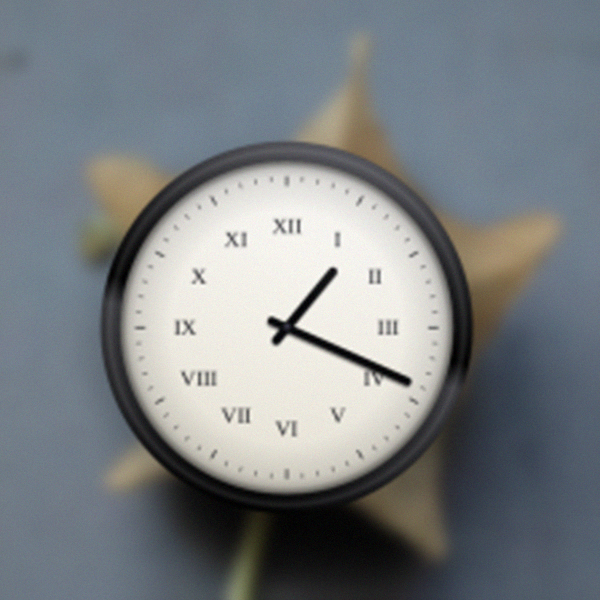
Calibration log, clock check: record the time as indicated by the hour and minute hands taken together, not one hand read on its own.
1:19
